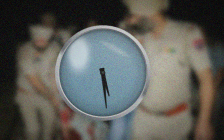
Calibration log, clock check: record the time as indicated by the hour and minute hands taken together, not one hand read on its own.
5:29
